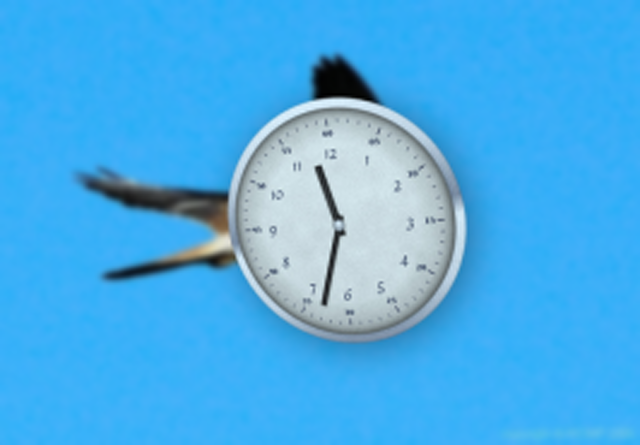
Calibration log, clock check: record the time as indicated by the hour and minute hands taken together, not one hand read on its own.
11:33
